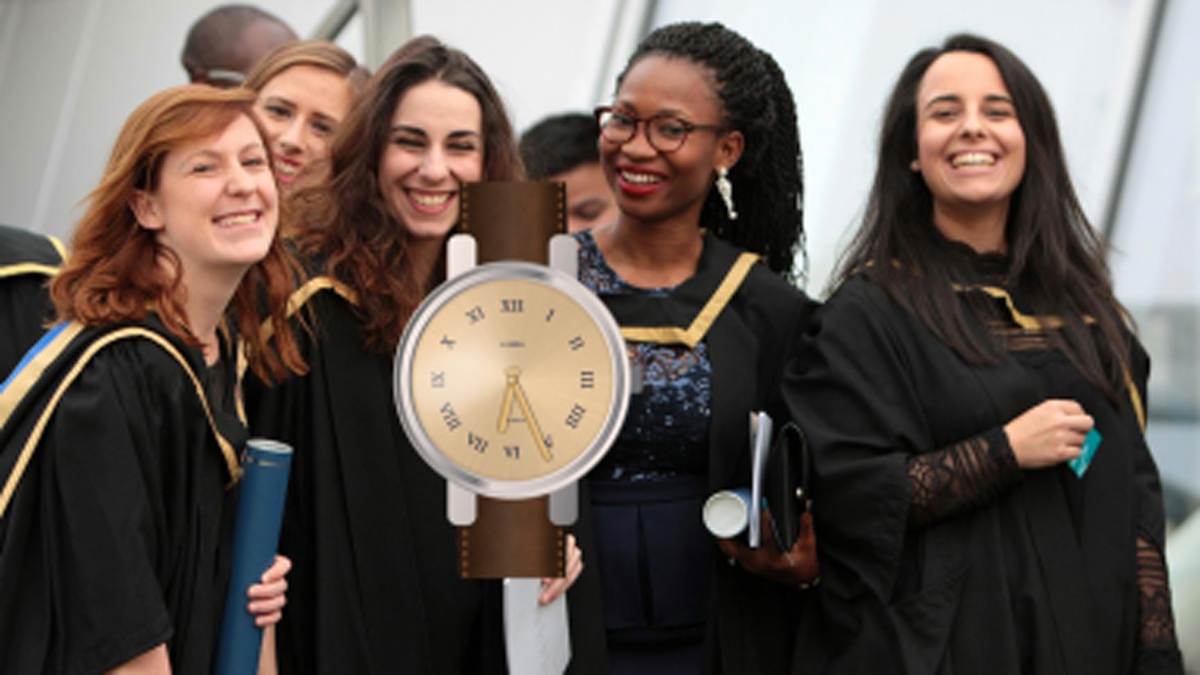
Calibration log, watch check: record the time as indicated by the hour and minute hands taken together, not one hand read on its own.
6:26
